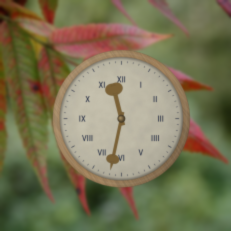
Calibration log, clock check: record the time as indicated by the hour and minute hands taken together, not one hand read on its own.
11:32
